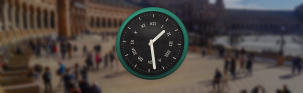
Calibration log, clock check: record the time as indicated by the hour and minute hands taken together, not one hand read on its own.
1:28
